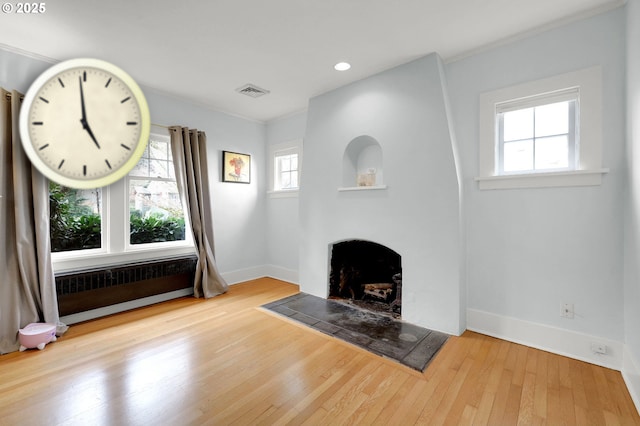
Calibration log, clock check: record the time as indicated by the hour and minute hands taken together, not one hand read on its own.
4:59
